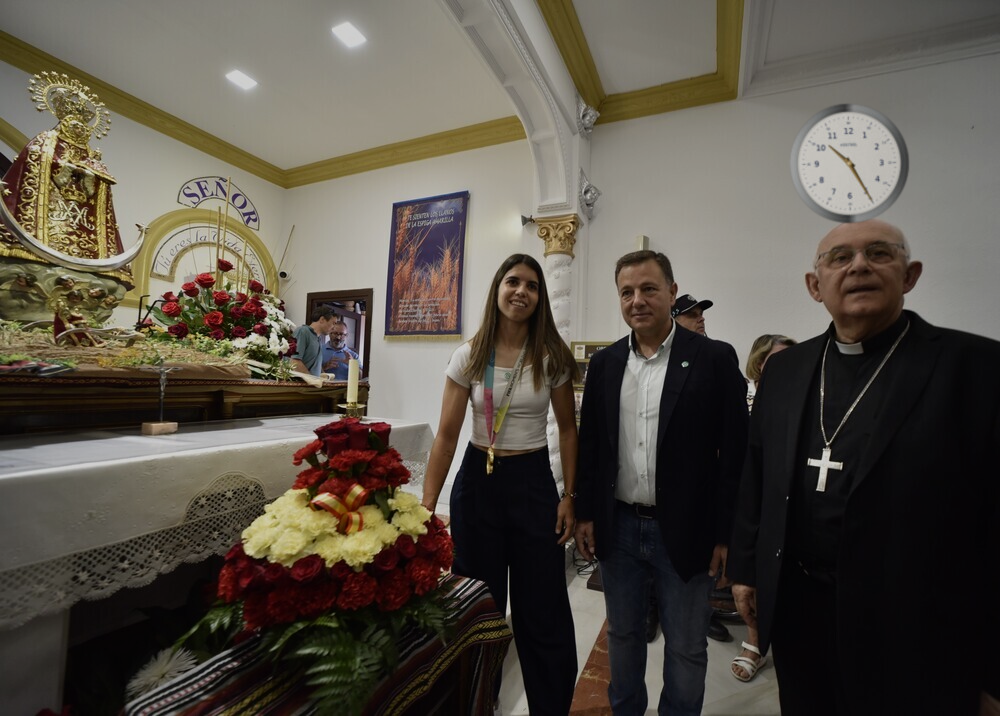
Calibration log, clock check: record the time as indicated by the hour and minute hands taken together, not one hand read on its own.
10:25
